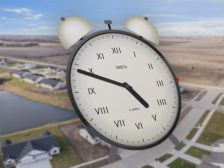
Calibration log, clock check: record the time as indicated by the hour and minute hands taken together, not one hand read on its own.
4:49
